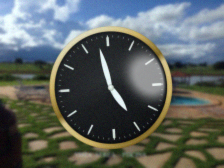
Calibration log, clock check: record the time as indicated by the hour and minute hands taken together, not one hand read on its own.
4:58
